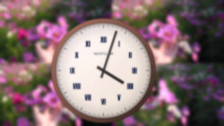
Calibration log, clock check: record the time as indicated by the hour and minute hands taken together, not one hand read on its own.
4:03
